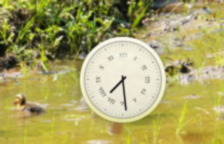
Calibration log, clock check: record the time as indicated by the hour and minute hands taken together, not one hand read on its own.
7:29
